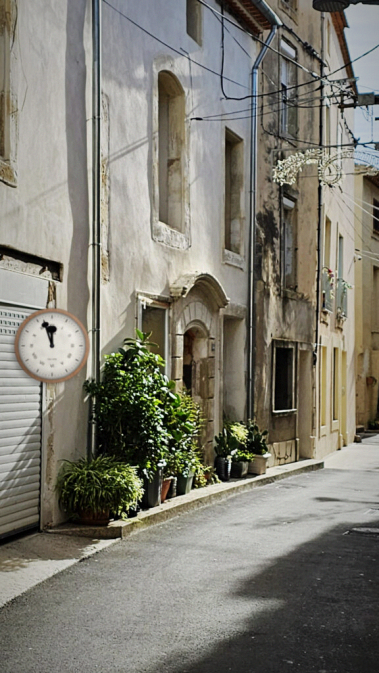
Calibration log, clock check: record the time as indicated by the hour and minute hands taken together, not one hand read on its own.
11:57
